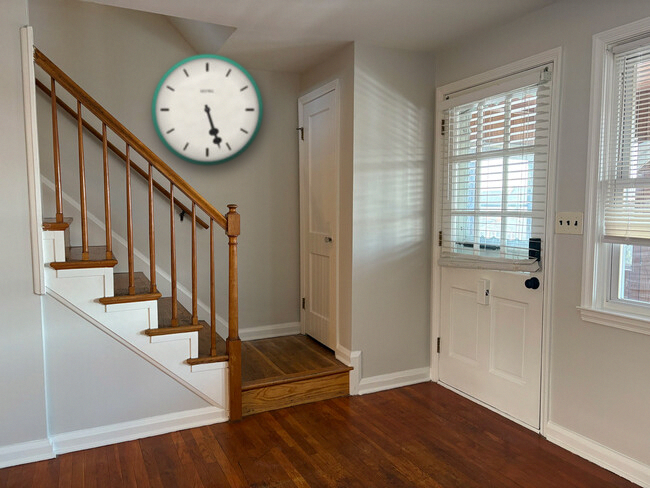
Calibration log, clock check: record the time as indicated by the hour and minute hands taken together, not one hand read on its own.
5:27
